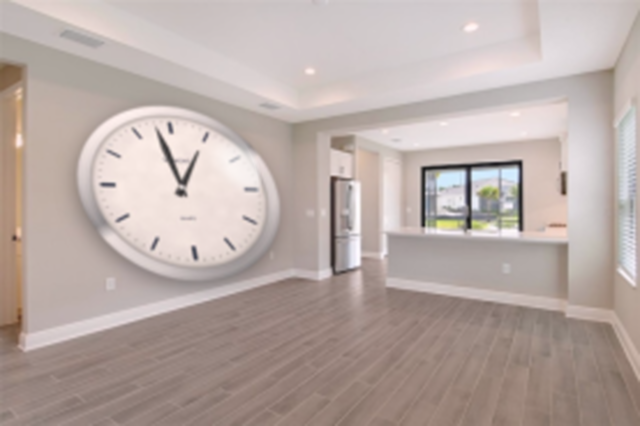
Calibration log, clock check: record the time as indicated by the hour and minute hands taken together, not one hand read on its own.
12:58
